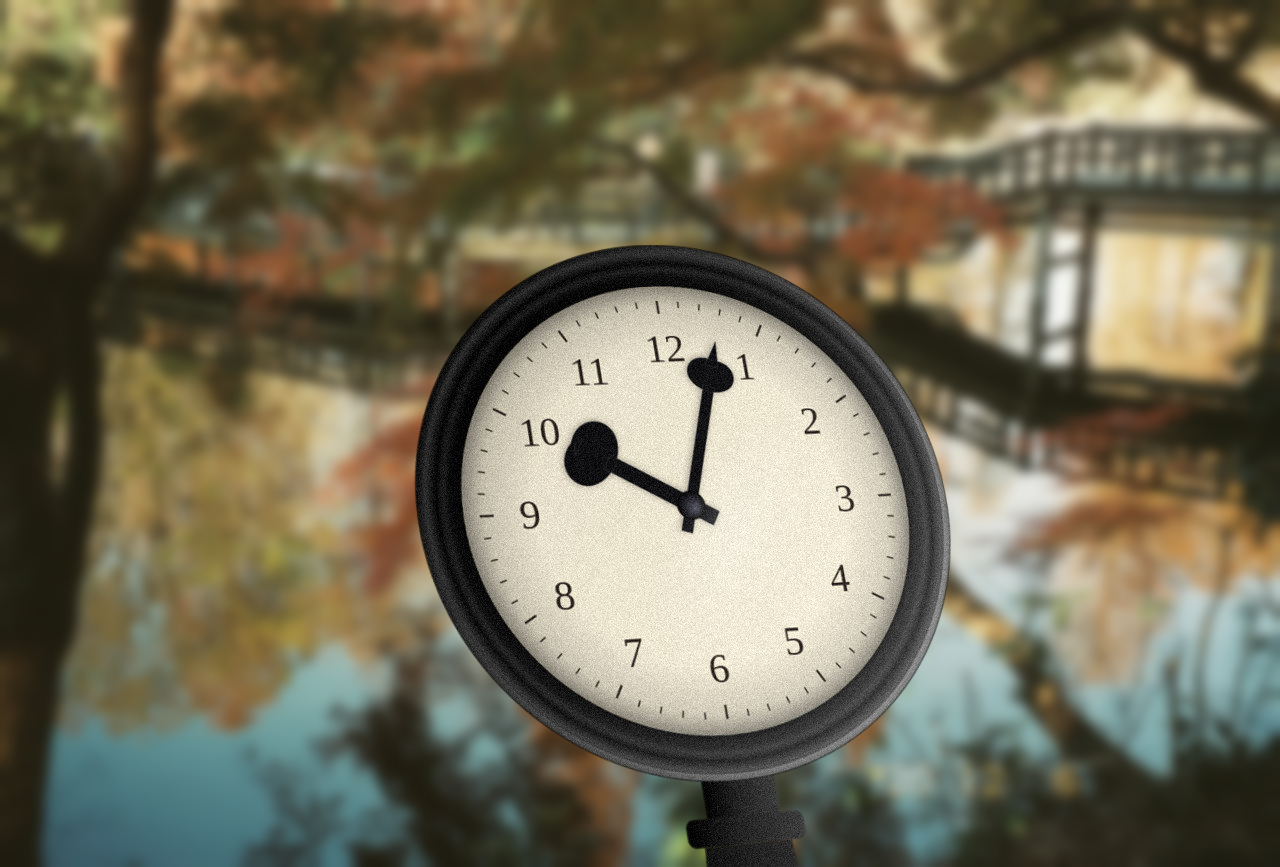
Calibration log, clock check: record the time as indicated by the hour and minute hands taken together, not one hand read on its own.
10:03
